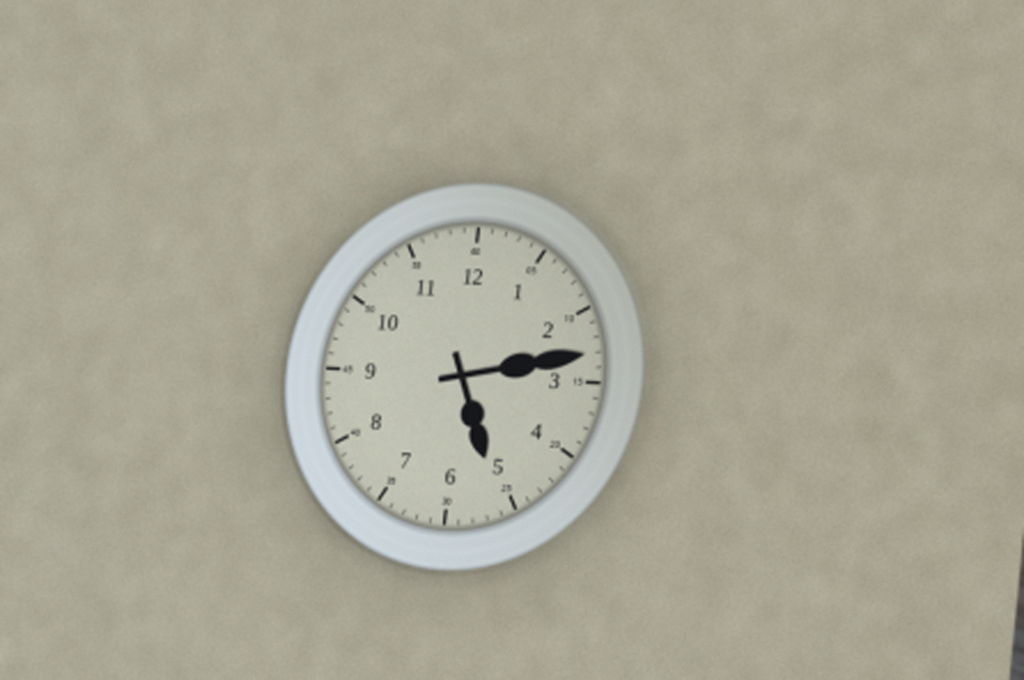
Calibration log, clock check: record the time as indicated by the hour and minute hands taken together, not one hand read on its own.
5:13
